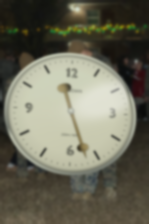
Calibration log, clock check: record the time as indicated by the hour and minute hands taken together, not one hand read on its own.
11:27
